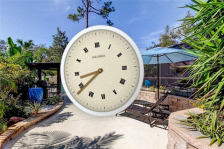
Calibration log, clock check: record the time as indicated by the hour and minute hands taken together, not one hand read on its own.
8:39
